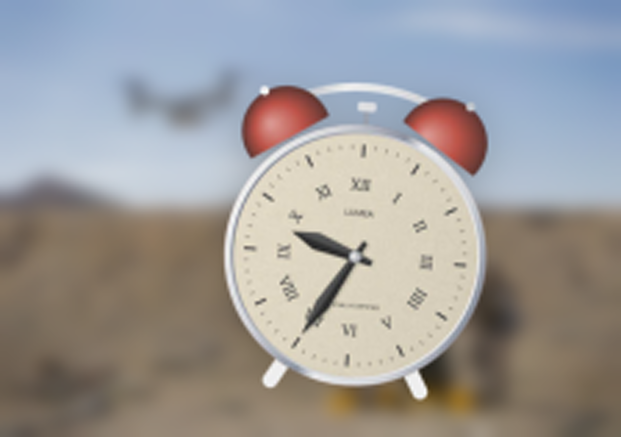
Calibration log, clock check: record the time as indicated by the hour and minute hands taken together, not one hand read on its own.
9:35
